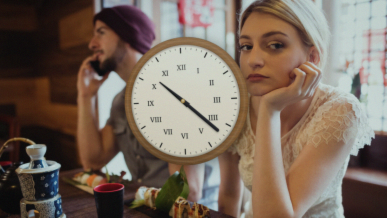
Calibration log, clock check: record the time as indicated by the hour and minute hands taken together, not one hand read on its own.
10:22
